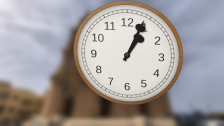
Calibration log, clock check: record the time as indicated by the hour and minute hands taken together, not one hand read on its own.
1:04
